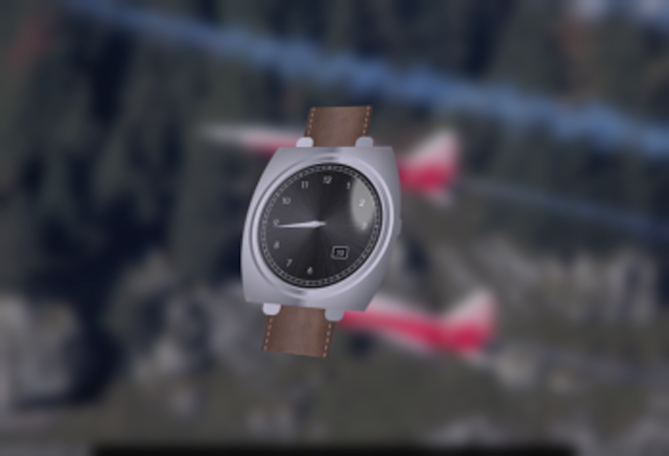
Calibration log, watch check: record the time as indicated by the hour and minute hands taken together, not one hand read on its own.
8:44
